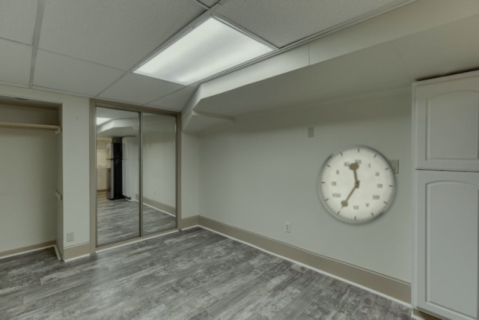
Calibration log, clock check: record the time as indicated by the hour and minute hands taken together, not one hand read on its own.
11:35
